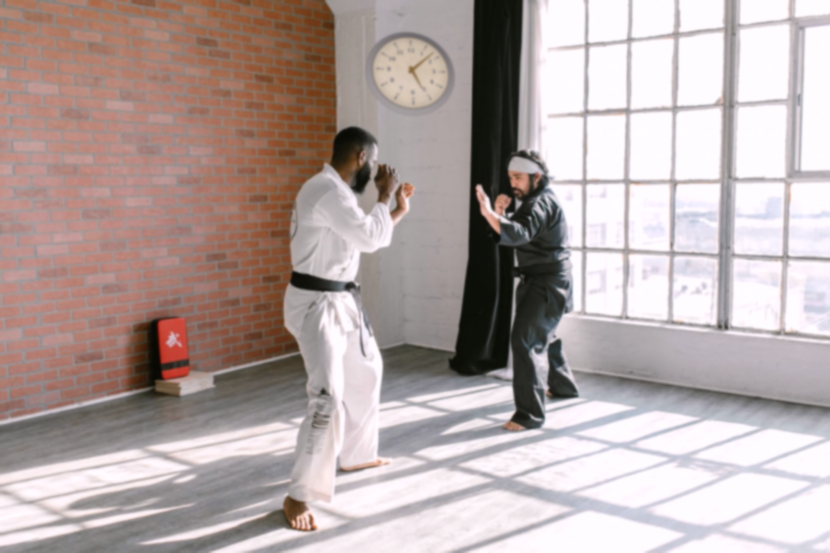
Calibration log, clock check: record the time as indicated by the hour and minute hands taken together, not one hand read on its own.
5:08
